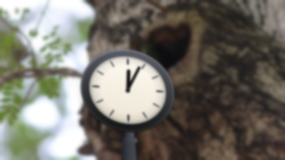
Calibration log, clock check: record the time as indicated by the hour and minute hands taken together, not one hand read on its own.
12:04
